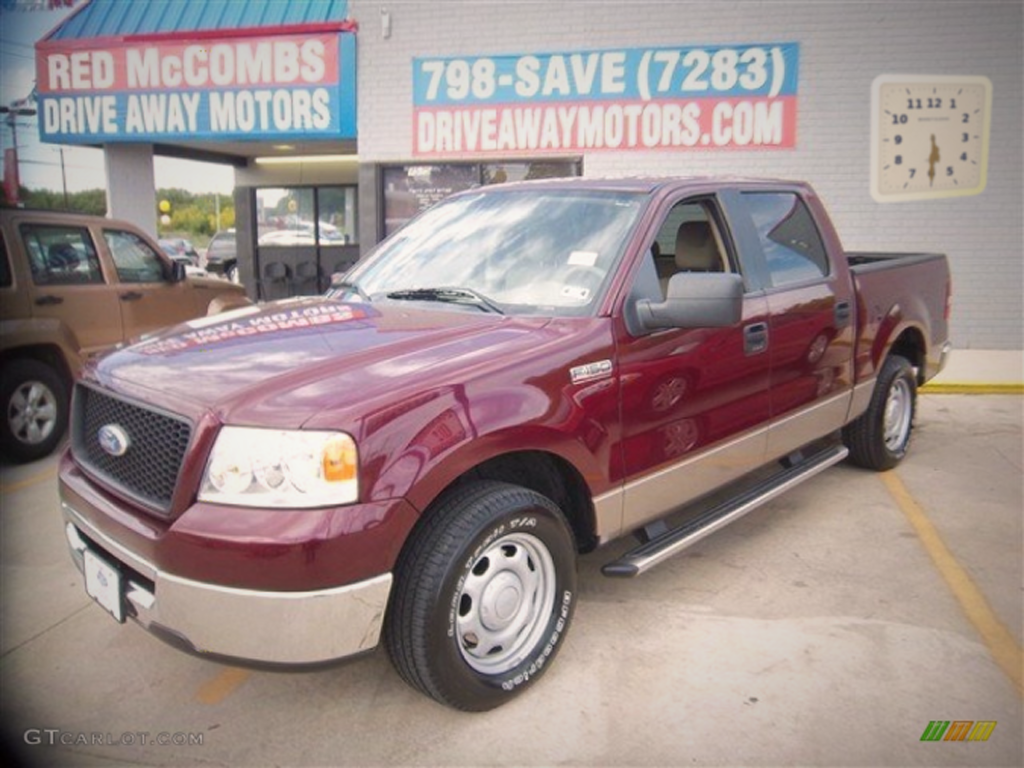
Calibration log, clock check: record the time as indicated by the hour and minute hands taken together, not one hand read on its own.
5:30
